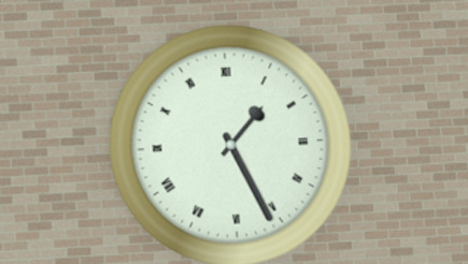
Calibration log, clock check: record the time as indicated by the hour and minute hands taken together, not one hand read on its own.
1:26
